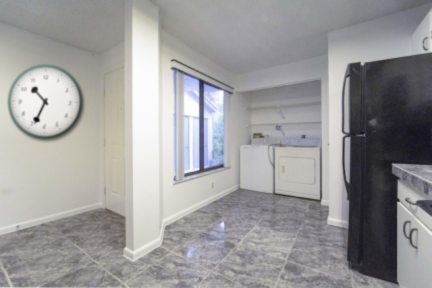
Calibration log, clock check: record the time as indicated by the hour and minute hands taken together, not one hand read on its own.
10:34
